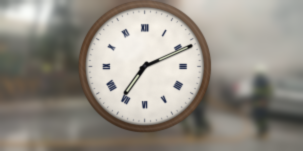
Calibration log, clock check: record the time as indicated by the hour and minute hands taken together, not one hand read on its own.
7:11
